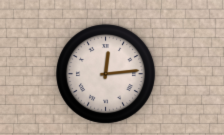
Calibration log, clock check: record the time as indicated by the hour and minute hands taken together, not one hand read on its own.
12:14
